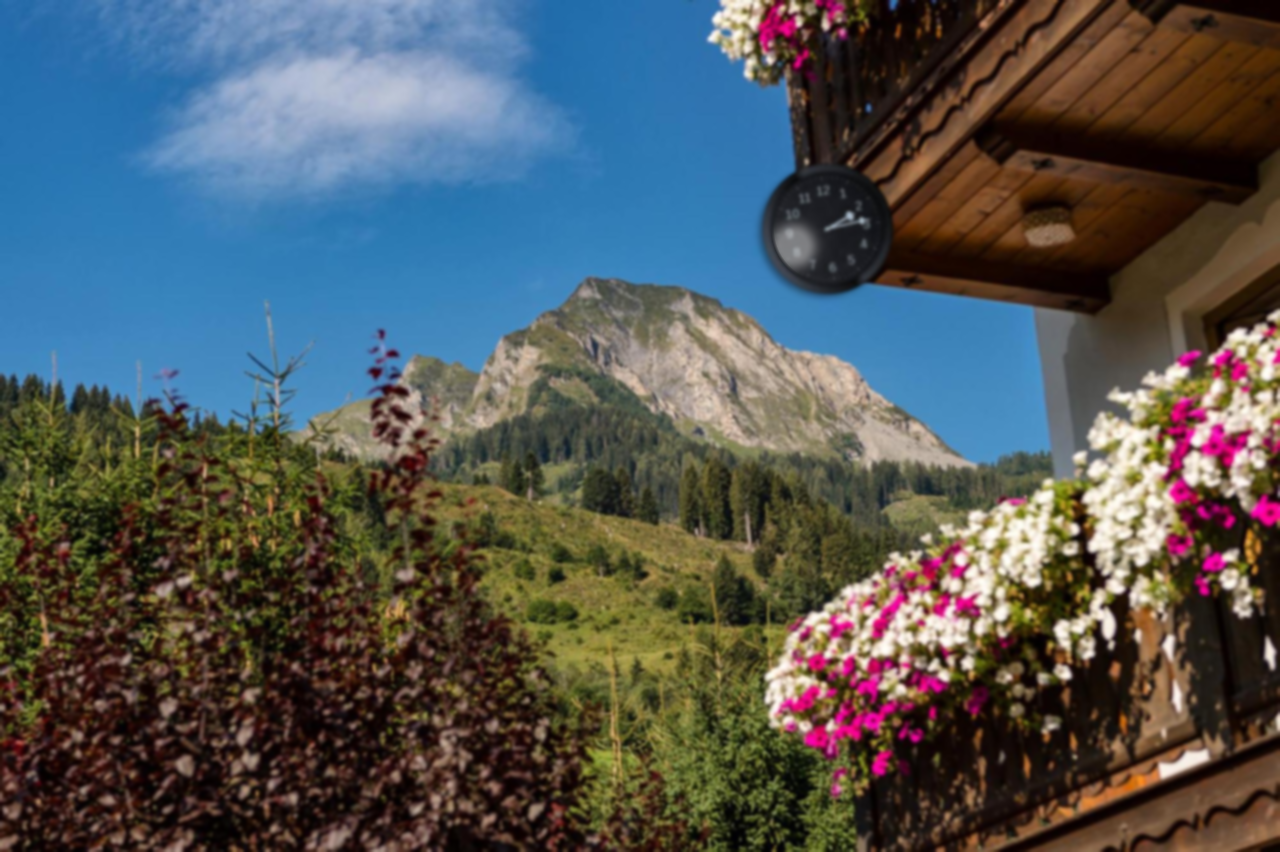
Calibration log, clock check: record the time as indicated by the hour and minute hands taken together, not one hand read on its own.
2:14
